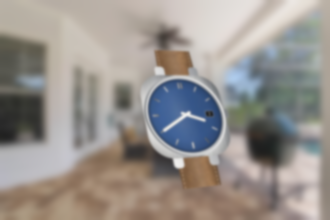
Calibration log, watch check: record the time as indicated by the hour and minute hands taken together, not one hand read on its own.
3:40
